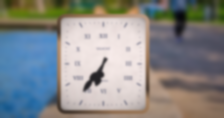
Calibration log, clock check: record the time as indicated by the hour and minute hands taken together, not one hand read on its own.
6:36
